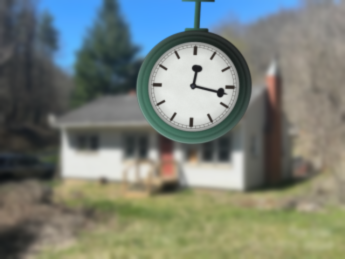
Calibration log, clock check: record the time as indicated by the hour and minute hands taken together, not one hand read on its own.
12:17
